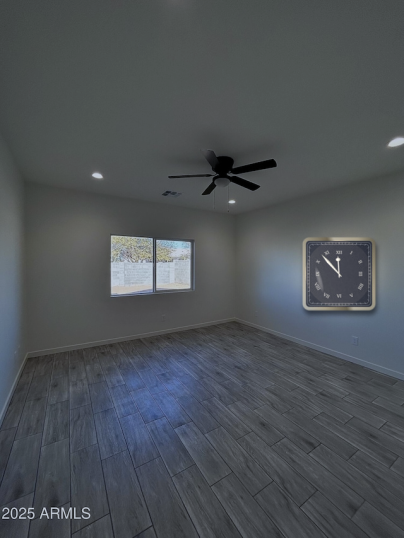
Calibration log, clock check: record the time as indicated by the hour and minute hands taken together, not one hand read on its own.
11:53
